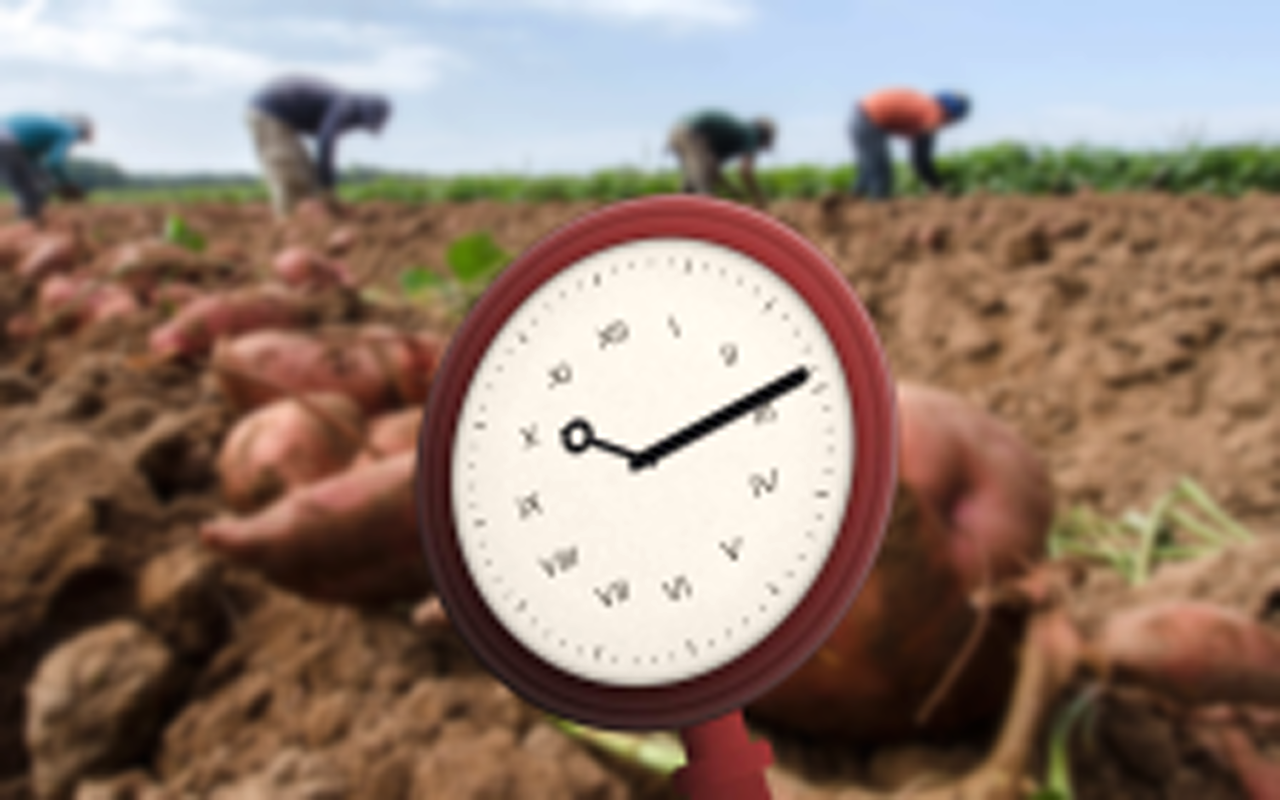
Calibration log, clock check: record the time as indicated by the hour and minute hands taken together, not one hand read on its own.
10:14
